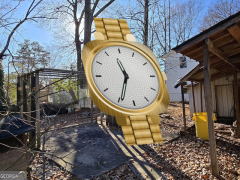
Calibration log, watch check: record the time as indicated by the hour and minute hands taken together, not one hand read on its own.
11:34
